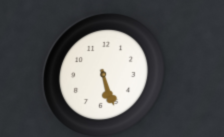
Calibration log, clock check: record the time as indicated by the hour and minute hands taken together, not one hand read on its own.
5:26
